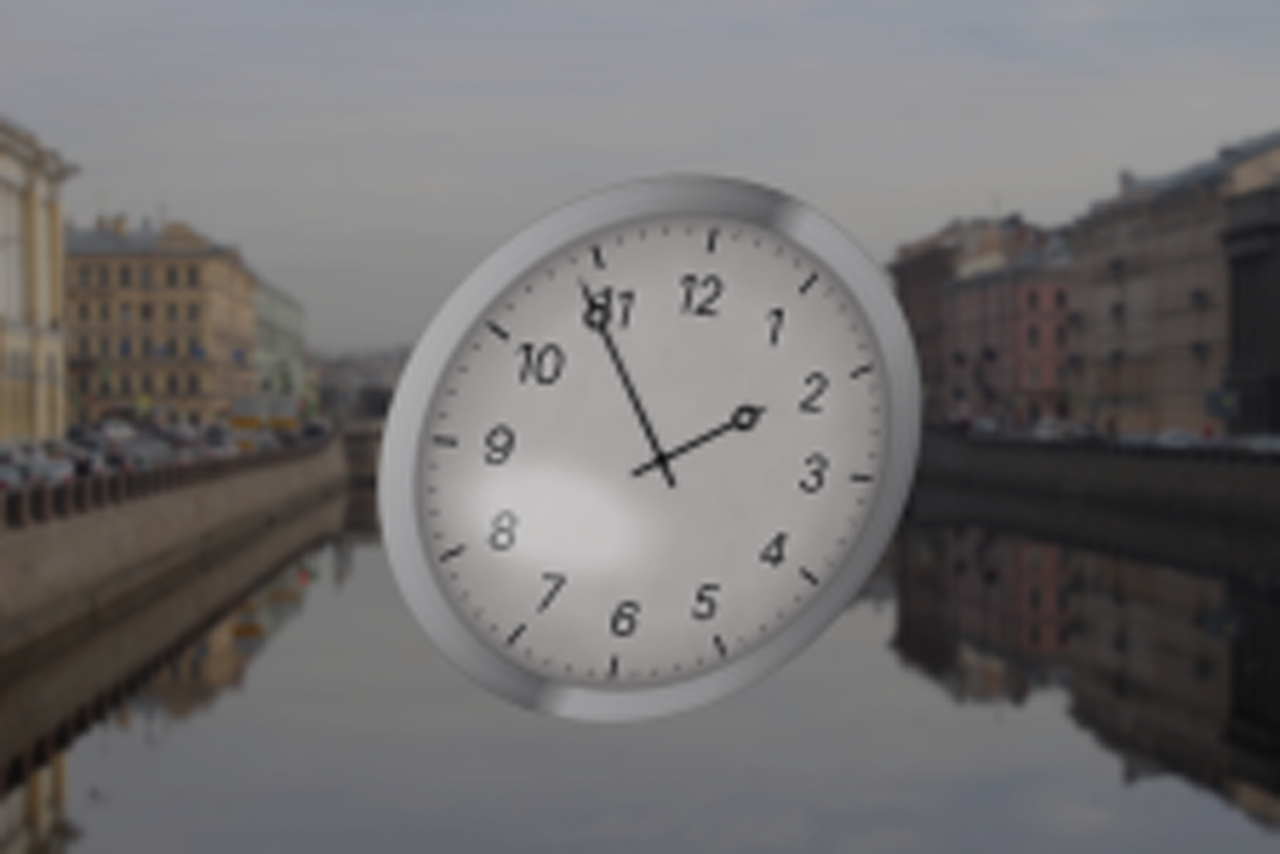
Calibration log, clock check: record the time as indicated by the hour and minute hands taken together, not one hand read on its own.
1:54
